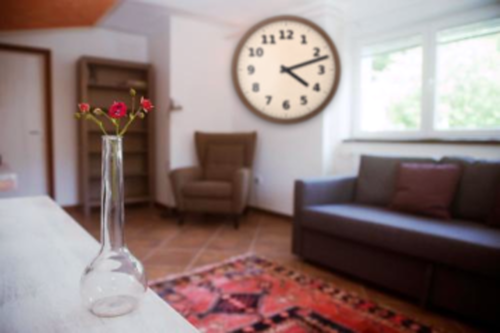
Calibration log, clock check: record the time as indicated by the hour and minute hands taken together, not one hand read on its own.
4:12
